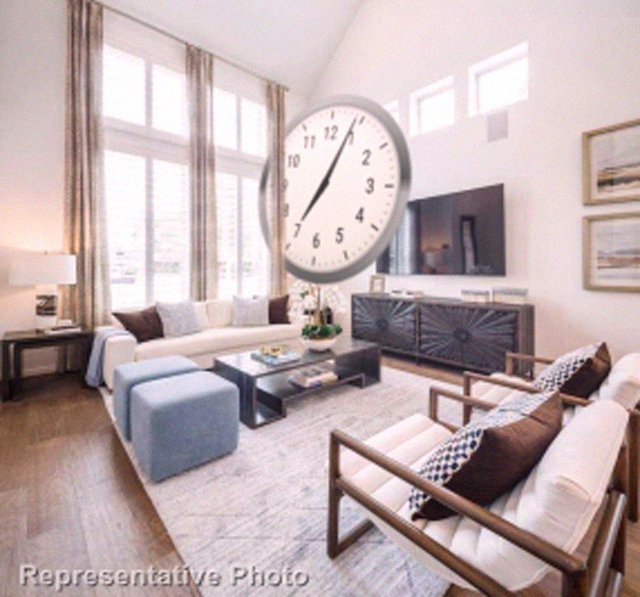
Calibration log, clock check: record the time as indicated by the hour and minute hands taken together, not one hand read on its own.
7:04
